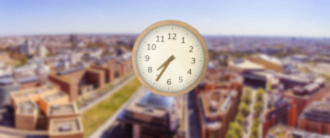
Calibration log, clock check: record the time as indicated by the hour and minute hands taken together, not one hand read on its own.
7:35
